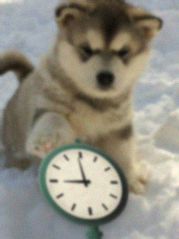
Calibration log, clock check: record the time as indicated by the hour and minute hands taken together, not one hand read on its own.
8:59
